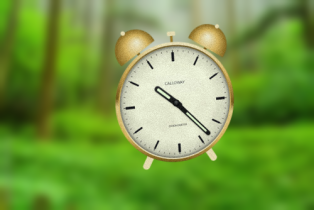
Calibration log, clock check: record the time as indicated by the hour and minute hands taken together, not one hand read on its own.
10:23
